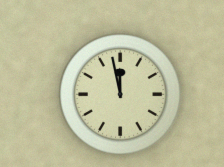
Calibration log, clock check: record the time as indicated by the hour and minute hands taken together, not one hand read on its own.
11:58
